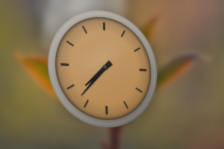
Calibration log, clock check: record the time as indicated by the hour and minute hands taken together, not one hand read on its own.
7:37
